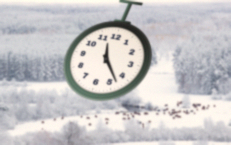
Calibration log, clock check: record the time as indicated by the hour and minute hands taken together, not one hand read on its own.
11:23
